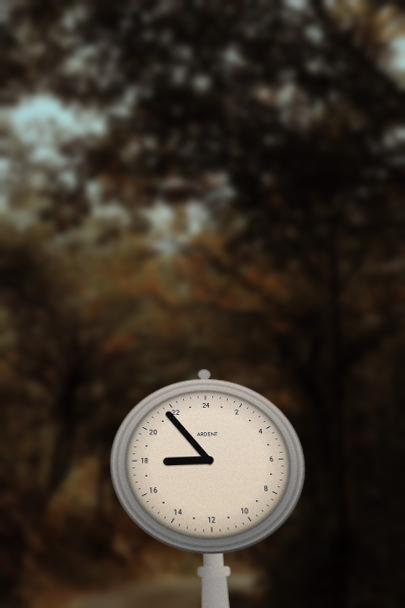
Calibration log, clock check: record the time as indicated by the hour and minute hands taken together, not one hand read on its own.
17:54
